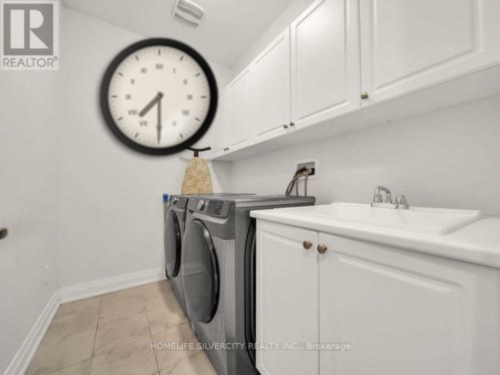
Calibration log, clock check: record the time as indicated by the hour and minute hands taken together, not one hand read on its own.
7:30
